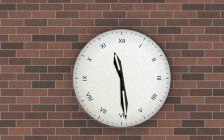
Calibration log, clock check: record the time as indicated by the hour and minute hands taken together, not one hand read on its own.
11:29
